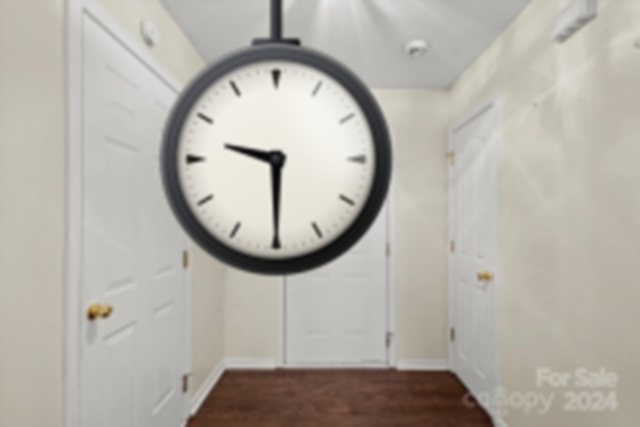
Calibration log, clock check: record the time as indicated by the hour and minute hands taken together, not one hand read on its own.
9:30
